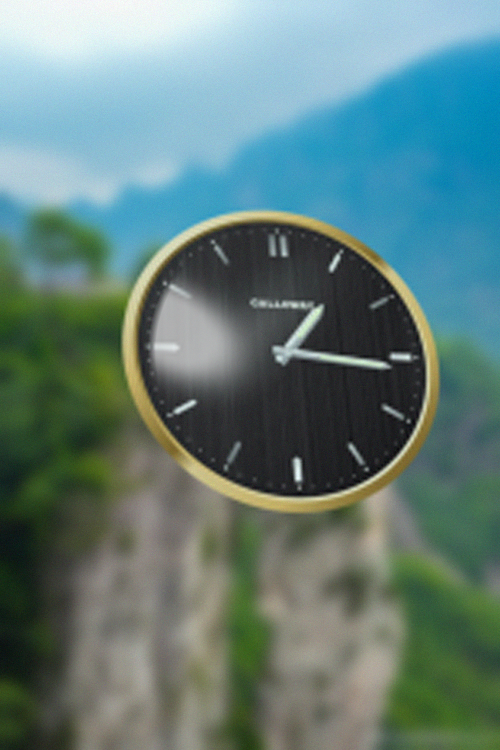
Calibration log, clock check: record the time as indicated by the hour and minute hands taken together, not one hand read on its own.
1:16
